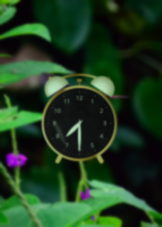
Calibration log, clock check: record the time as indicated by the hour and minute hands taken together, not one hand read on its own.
7:30
